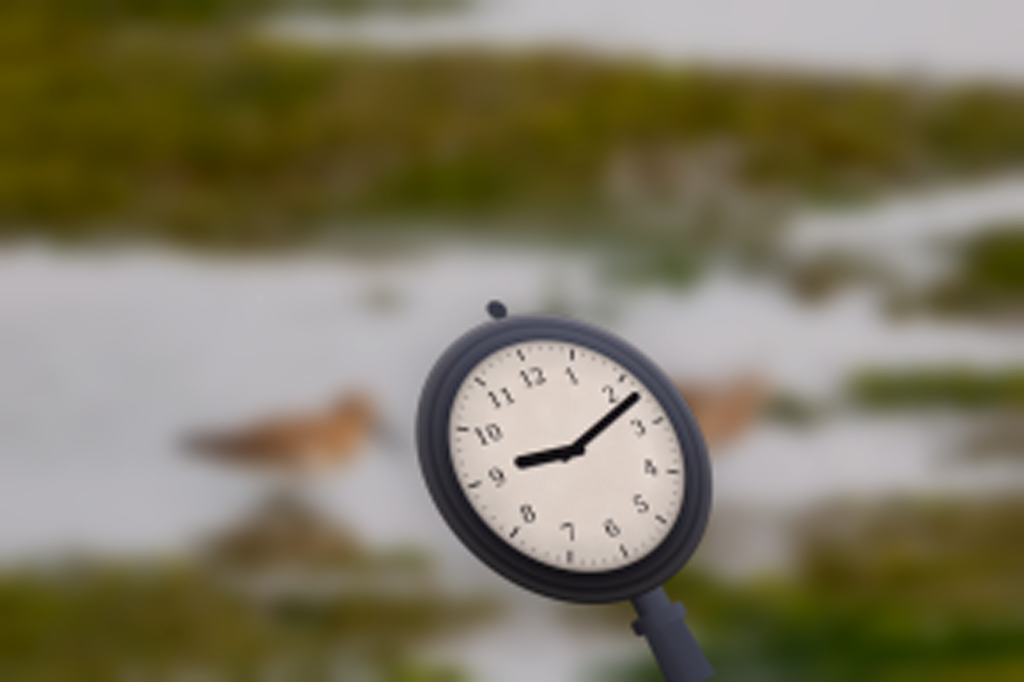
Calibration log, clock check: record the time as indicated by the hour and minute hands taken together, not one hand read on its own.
9:12
